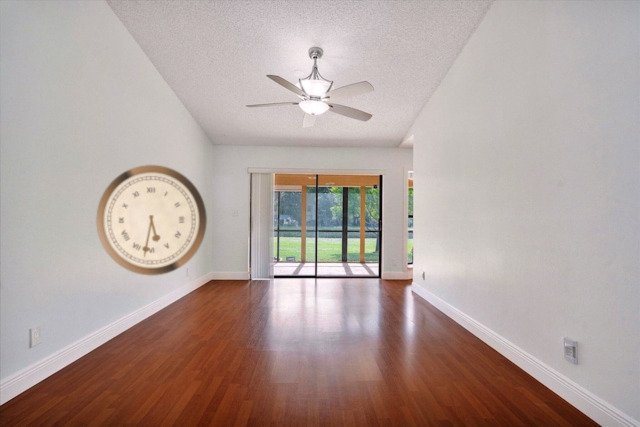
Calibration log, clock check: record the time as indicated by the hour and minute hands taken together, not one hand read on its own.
5:32
